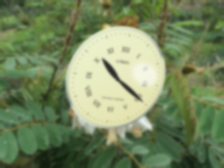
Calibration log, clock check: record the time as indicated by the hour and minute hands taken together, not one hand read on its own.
10:20
